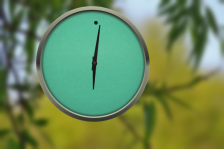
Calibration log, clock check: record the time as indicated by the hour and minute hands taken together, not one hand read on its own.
6:01
